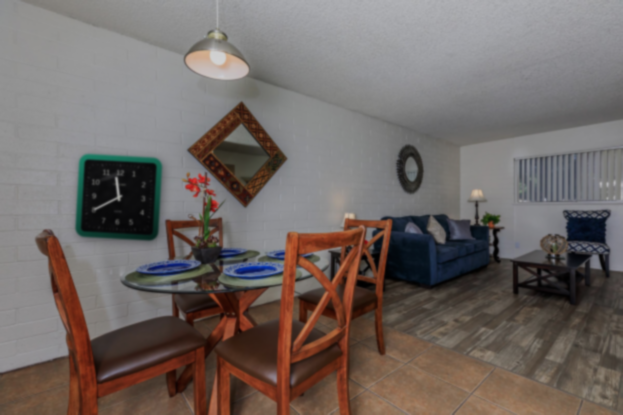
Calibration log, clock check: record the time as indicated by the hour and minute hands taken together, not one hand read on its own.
11:40
